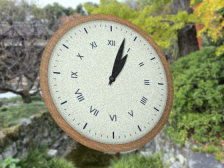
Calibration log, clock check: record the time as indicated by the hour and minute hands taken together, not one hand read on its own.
1:03
